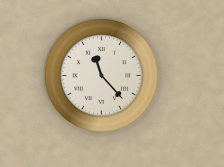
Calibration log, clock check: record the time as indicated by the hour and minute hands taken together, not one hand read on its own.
11:23
